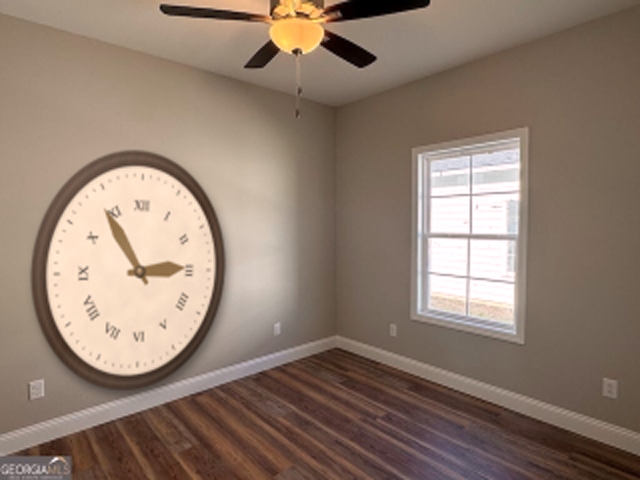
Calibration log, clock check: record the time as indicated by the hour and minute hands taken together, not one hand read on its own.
2:54
